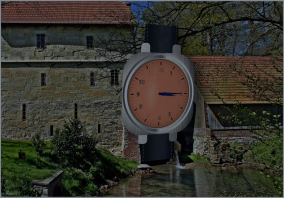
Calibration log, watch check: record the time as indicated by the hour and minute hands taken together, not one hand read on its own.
3:15
